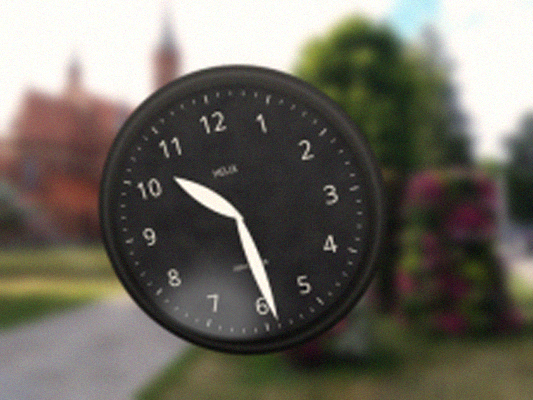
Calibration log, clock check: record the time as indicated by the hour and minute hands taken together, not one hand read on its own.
10:29
